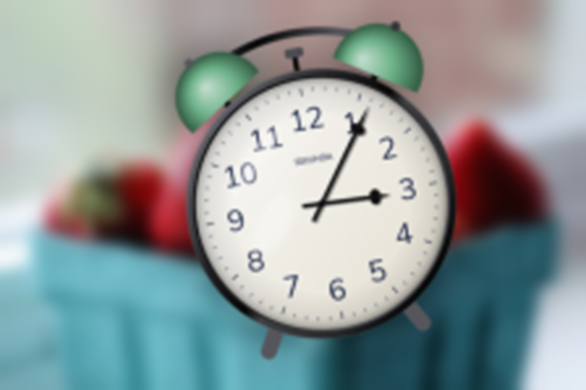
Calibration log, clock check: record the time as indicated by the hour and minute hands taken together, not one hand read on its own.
3:06
